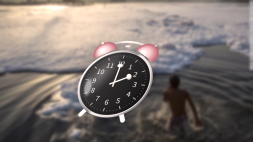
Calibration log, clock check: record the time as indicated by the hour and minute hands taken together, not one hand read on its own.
2:00
